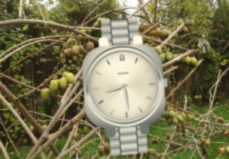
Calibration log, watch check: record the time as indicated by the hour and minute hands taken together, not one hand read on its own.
8:29
